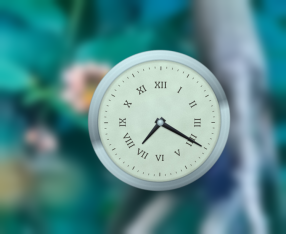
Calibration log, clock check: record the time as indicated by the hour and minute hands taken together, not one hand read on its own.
7:20
